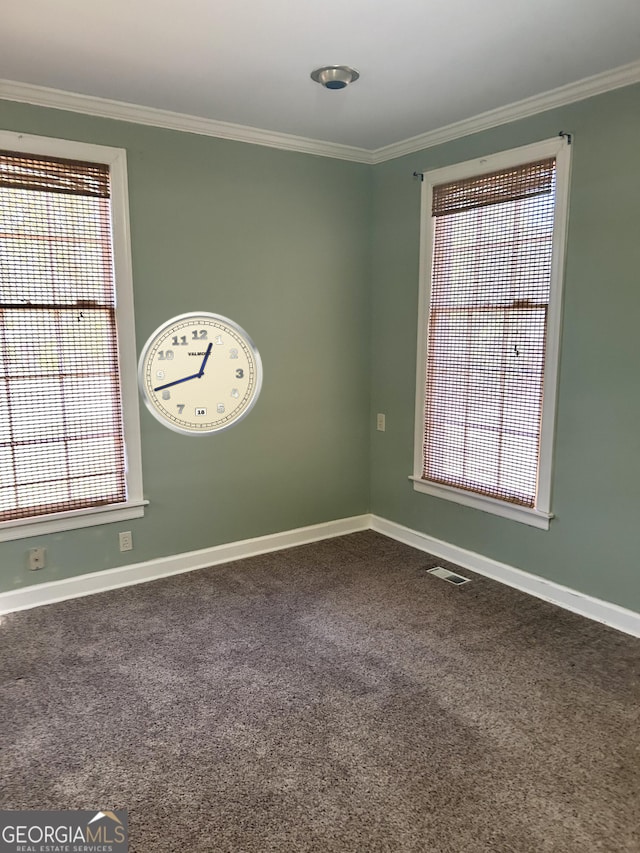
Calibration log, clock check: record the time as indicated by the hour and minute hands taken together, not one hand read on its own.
12:42
